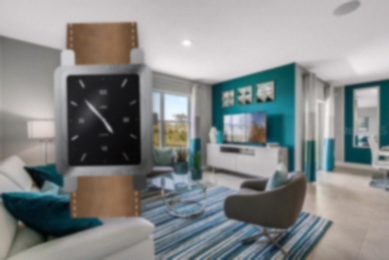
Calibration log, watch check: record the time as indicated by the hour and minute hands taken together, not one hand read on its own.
4:53
